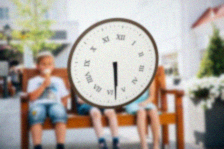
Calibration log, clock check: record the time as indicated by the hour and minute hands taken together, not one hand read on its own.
5:28
